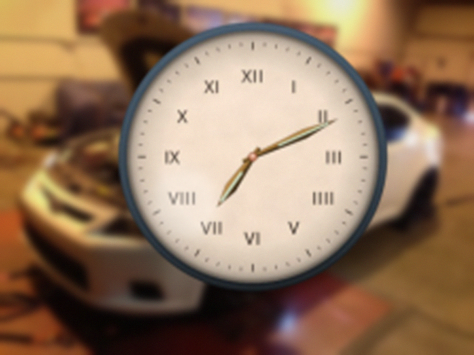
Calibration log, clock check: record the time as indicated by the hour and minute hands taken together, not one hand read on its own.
7:11
